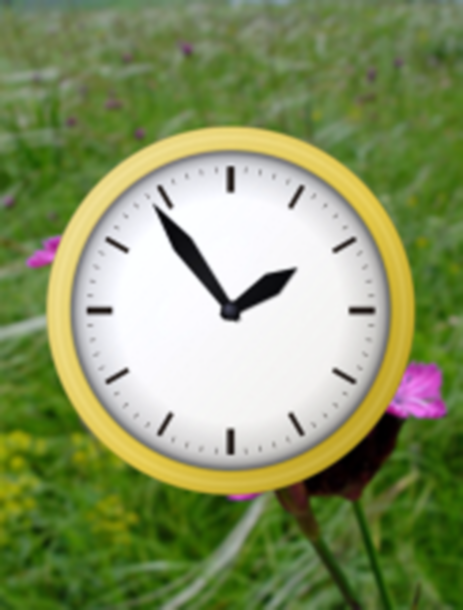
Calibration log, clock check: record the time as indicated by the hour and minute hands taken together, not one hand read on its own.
1:54
